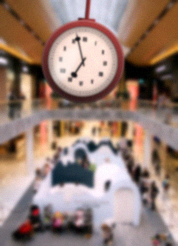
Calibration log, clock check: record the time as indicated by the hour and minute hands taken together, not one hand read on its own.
6:57
